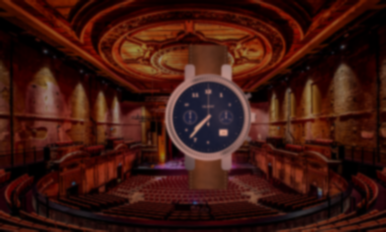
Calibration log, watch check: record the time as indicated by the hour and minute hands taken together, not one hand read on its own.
7:37
